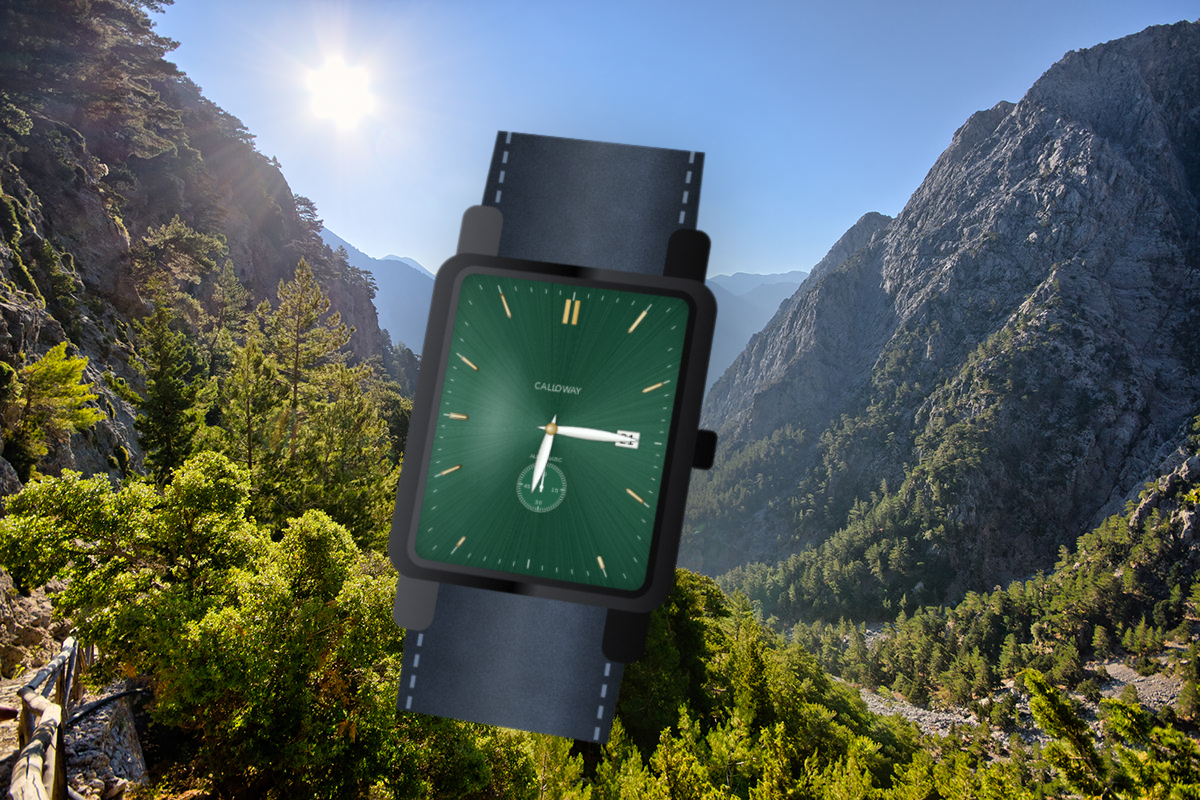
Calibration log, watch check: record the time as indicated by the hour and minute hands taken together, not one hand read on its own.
6:15
